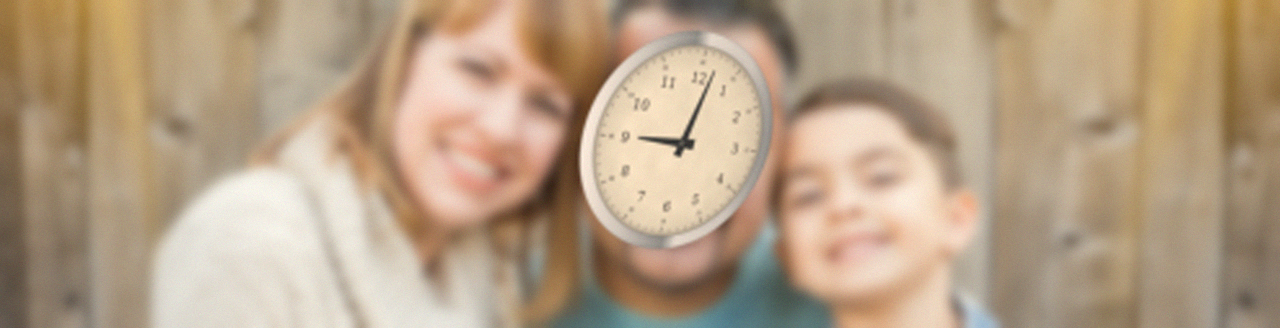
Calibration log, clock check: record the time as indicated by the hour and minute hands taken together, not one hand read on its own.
9:02
